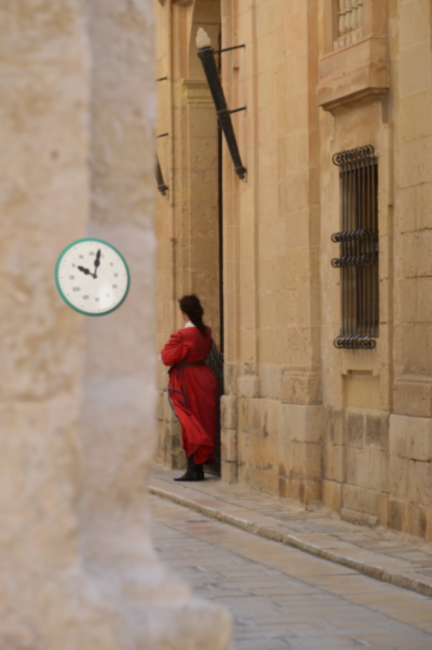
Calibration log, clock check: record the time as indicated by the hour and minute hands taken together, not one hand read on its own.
10:03
